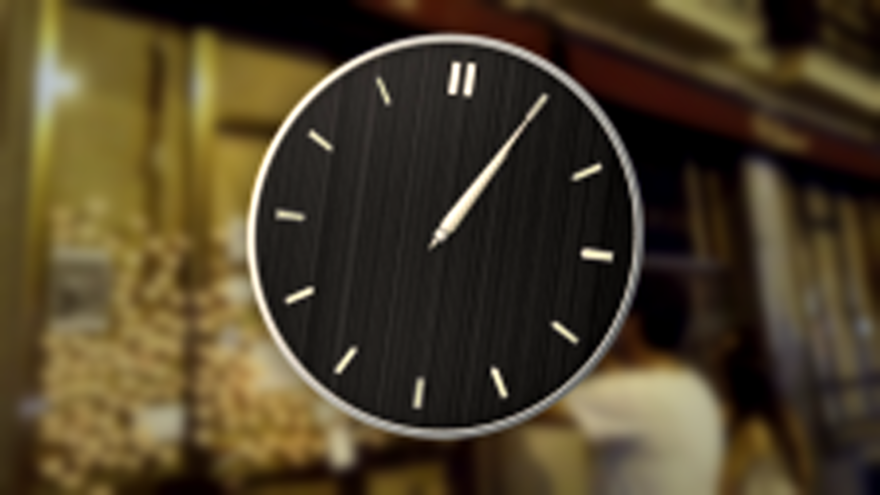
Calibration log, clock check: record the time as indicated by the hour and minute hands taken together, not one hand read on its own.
1:05
